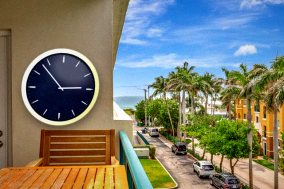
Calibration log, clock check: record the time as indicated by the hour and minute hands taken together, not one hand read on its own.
2:53
